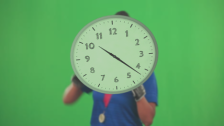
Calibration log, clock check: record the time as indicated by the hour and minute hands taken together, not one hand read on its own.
10:22
